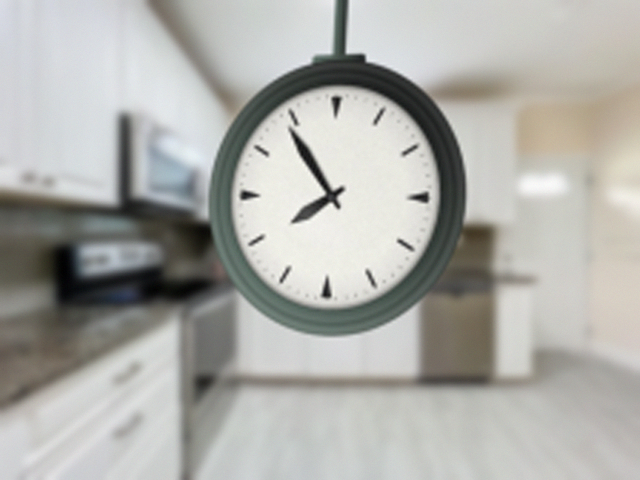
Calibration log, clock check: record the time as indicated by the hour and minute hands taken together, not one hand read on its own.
7:54
